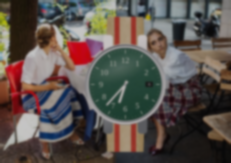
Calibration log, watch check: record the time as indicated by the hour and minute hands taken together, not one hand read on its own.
6:37
